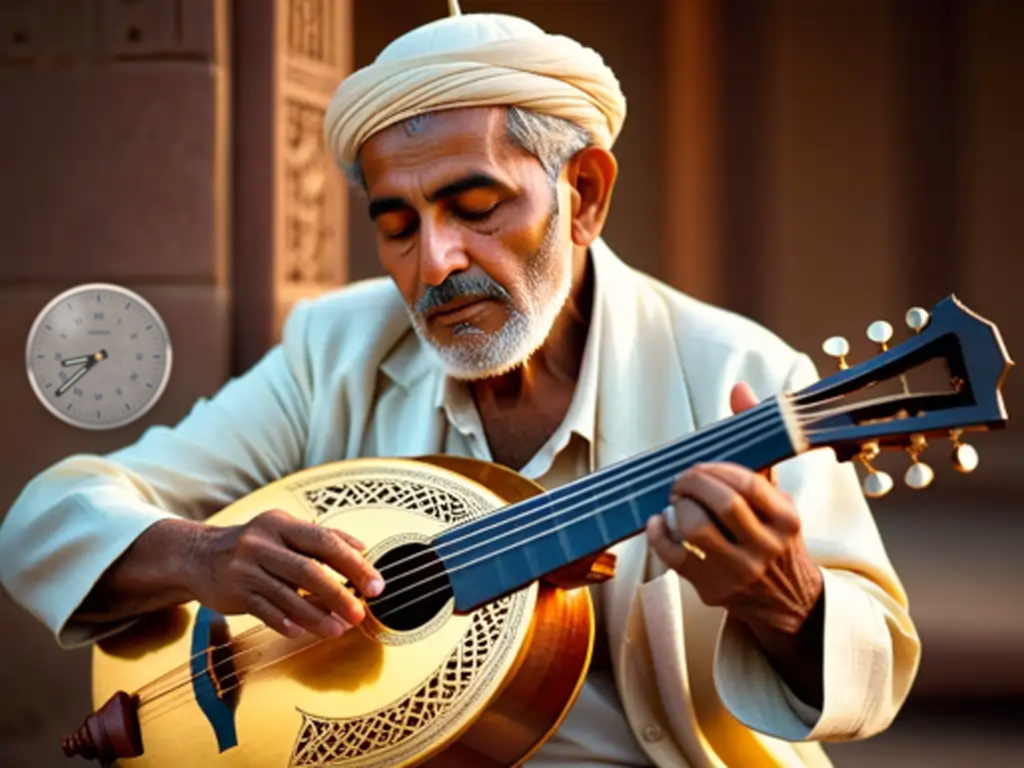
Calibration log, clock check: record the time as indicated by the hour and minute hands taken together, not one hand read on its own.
8:38
